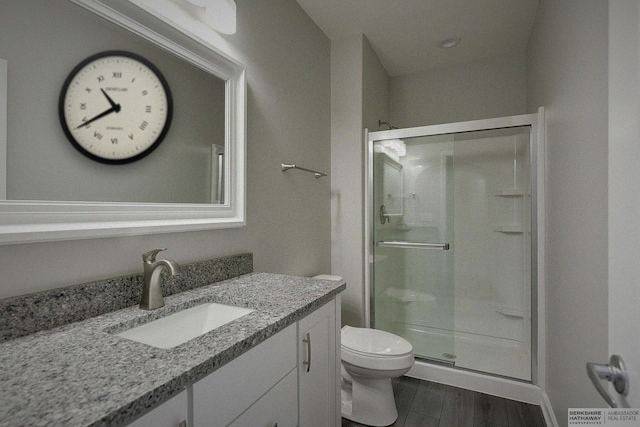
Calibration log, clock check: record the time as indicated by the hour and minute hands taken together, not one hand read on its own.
10:40
